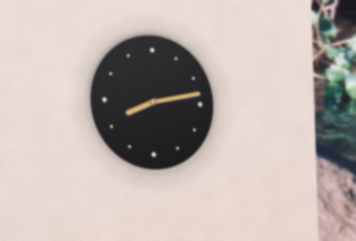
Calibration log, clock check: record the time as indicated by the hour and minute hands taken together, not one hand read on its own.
8:13
